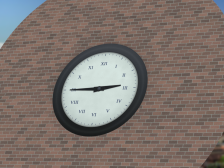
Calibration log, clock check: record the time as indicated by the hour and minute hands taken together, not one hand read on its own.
2:45
